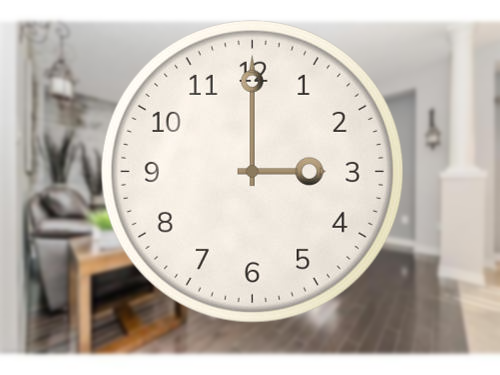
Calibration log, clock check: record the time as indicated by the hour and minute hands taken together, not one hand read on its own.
3:00
